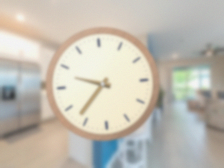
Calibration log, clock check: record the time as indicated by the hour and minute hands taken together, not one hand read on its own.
9:37
